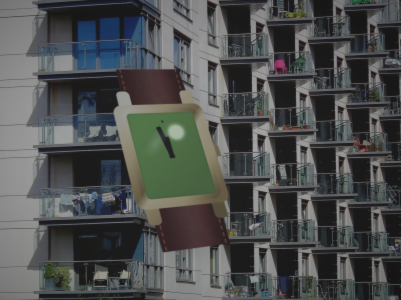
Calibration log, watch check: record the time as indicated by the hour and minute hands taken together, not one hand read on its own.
11:58
